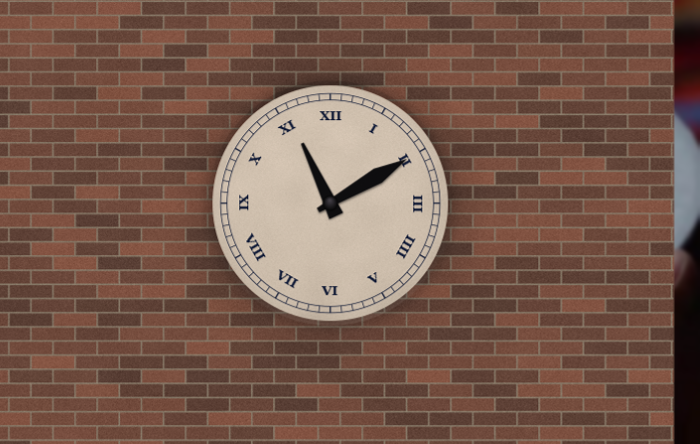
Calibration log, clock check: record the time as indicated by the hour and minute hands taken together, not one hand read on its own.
11:10
